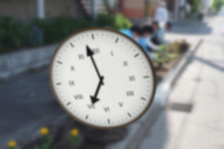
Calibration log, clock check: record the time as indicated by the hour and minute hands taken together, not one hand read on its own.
6:58
